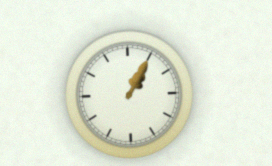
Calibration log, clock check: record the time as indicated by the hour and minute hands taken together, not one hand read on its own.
1:05
